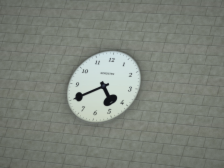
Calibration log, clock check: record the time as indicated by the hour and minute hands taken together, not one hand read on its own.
4:40
